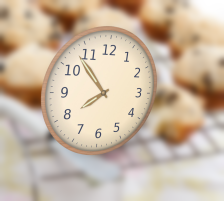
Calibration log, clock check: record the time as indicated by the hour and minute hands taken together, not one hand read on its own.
7:53
